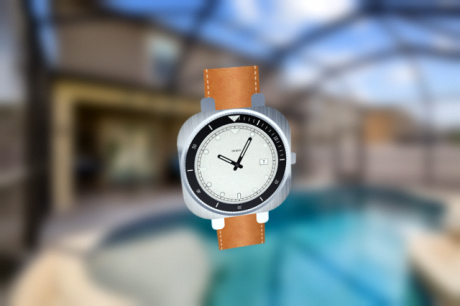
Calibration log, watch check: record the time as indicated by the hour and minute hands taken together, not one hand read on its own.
10:05
